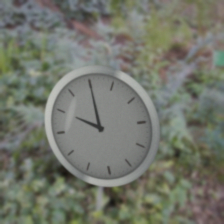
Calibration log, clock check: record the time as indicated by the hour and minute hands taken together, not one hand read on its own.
10:00
